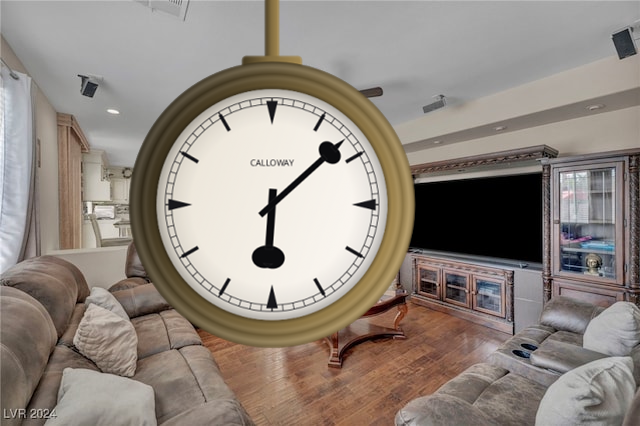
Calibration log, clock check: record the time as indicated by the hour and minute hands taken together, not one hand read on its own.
6:08
